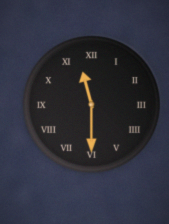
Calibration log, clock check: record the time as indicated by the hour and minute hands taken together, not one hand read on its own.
11:30
